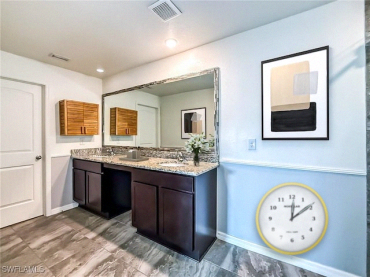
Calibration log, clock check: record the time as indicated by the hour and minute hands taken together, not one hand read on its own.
12:09
